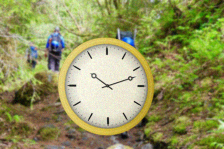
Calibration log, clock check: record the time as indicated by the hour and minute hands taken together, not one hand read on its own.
10:12
